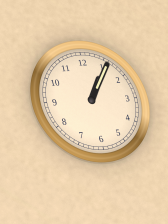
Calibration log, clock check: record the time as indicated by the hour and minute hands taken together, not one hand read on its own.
1:06
